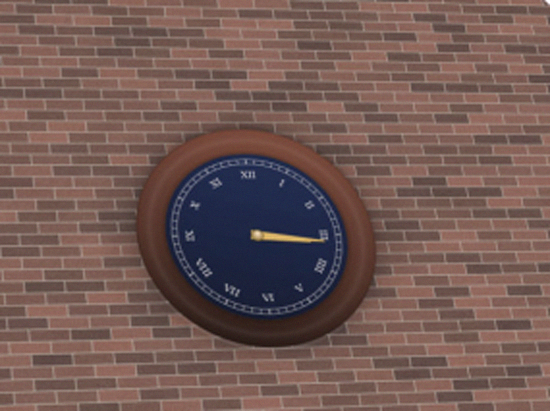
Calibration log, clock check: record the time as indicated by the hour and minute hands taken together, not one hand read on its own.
3:16
